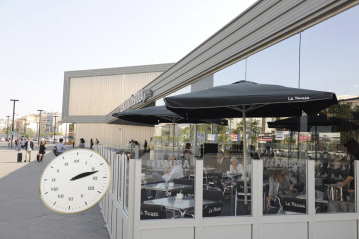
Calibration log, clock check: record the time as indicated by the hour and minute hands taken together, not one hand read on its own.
2:12
